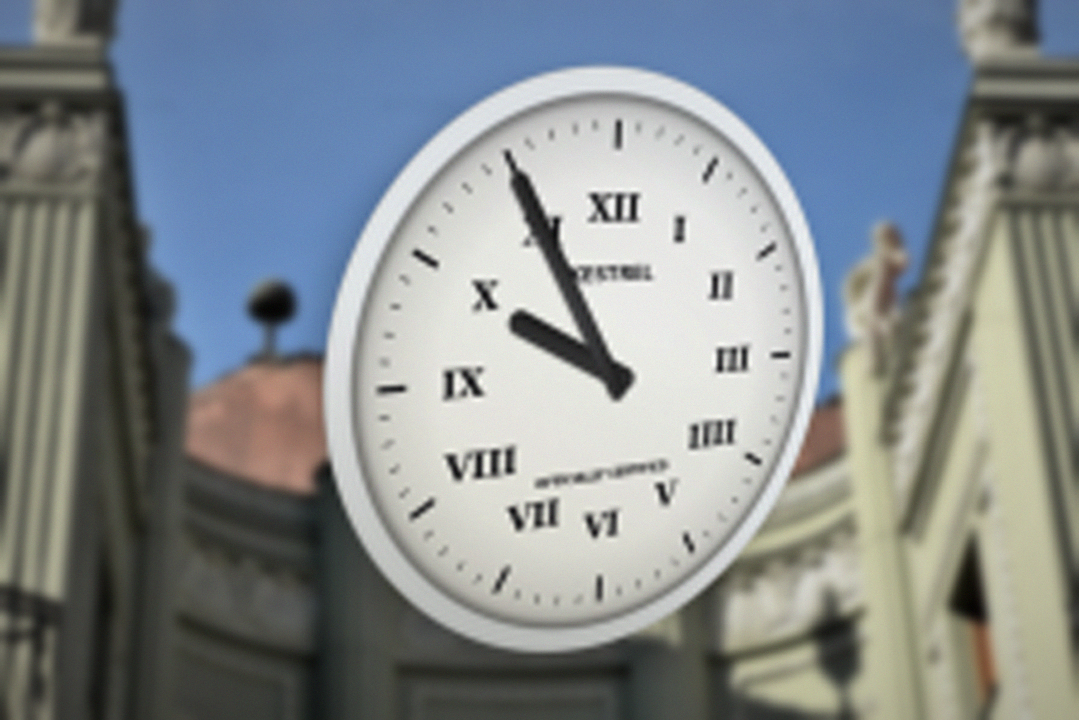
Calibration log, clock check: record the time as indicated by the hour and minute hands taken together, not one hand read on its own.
9:55
